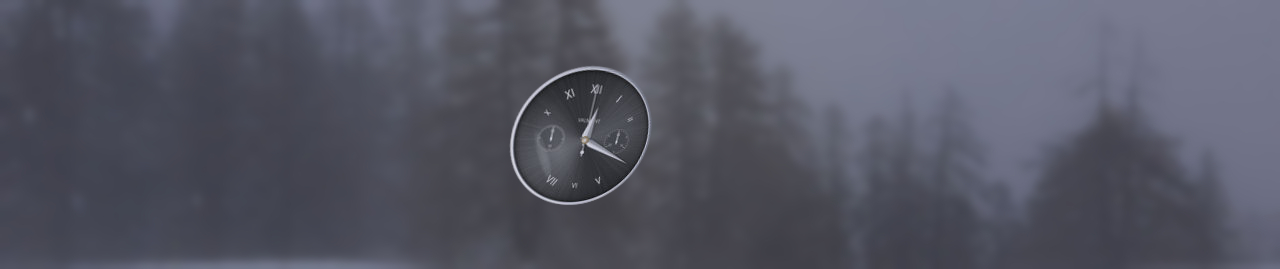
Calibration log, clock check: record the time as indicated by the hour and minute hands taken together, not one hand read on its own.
12:19
